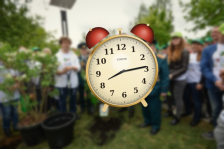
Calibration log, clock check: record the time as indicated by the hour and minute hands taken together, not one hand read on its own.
8:14
